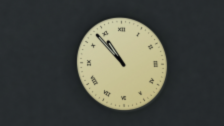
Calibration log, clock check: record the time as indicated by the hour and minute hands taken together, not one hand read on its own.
10:53
